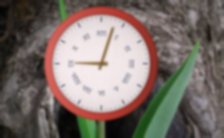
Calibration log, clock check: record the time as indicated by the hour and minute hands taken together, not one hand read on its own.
9:03
